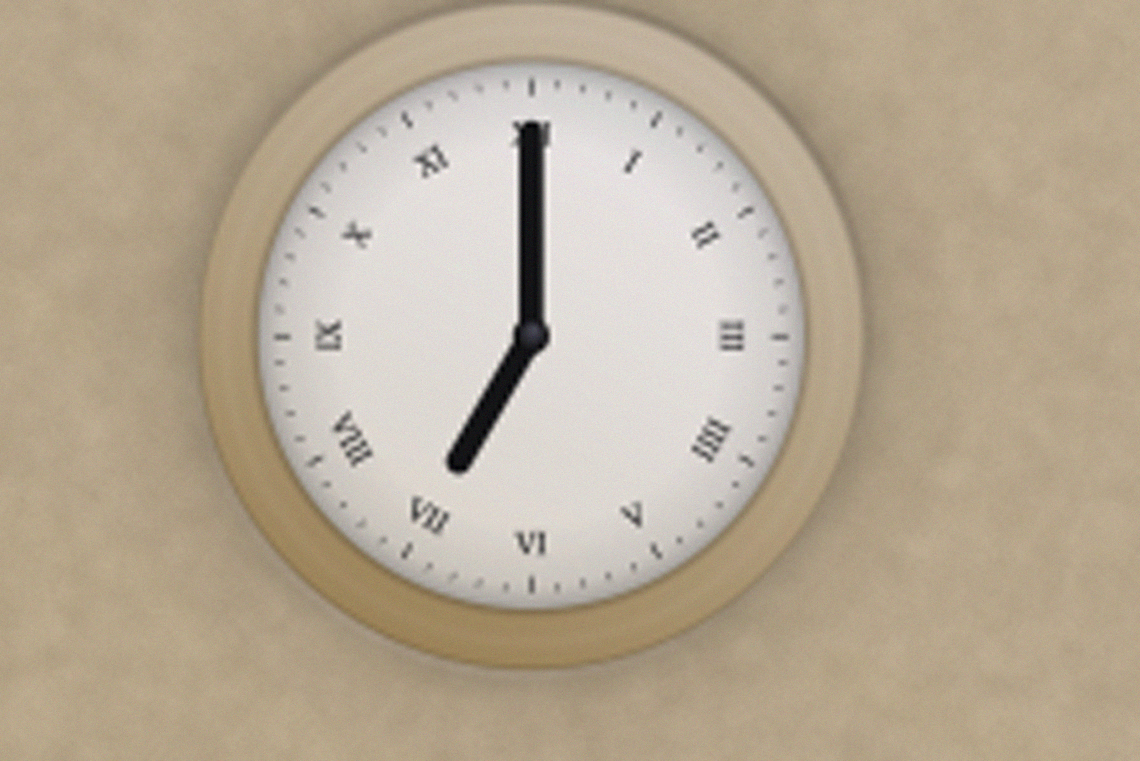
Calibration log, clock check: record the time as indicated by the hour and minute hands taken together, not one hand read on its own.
7:00
